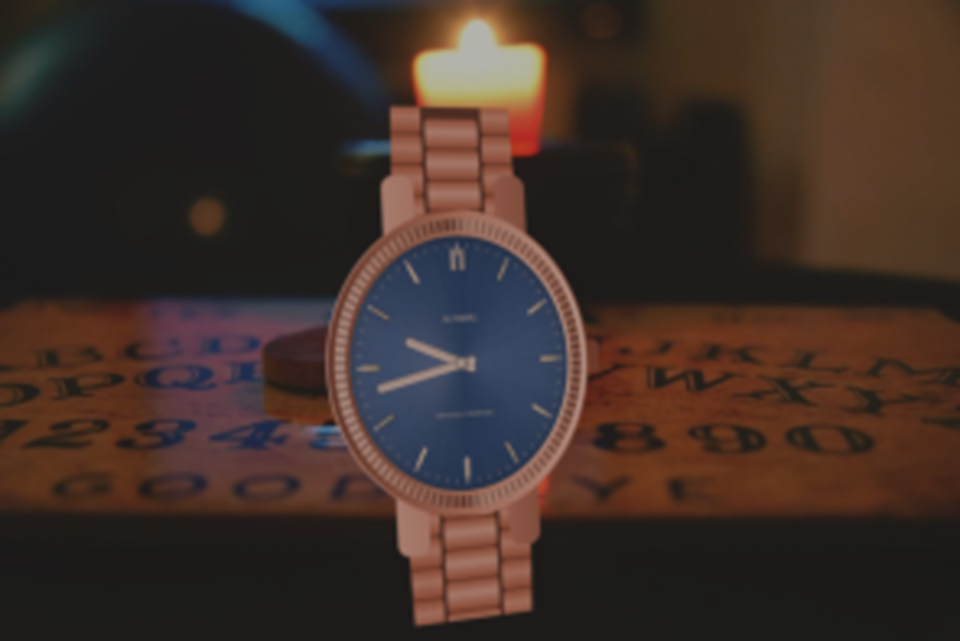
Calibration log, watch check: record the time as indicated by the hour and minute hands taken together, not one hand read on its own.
9:43
